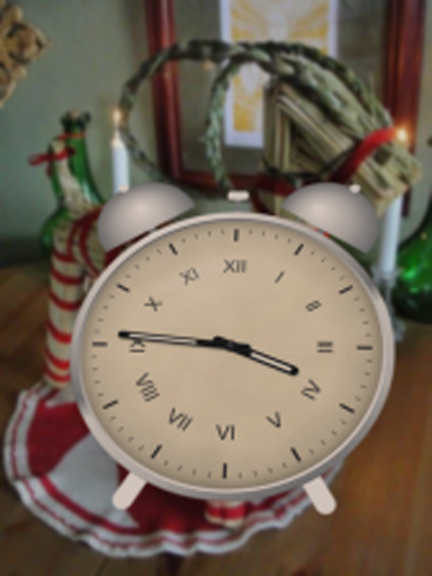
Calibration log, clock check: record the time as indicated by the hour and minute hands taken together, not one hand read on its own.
3:46
